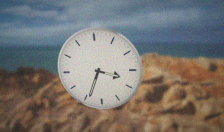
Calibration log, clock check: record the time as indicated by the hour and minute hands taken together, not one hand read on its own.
3:34
